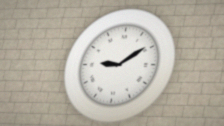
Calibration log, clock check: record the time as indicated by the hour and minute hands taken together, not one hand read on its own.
9:09
